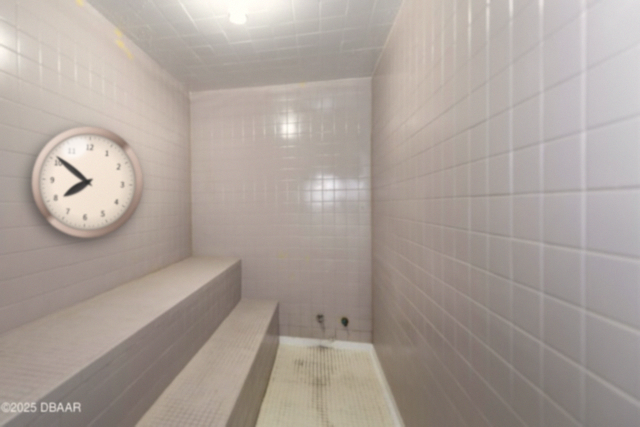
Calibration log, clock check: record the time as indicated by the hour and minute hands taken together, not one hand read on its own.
7:51
